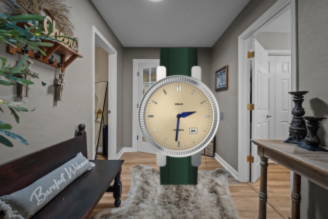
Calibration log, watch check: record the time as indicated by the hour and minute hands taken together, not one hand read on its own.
2:31
